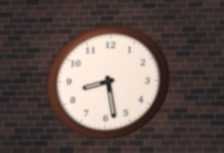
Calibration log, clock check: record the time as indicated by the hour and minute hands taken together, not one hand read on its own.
8:28
